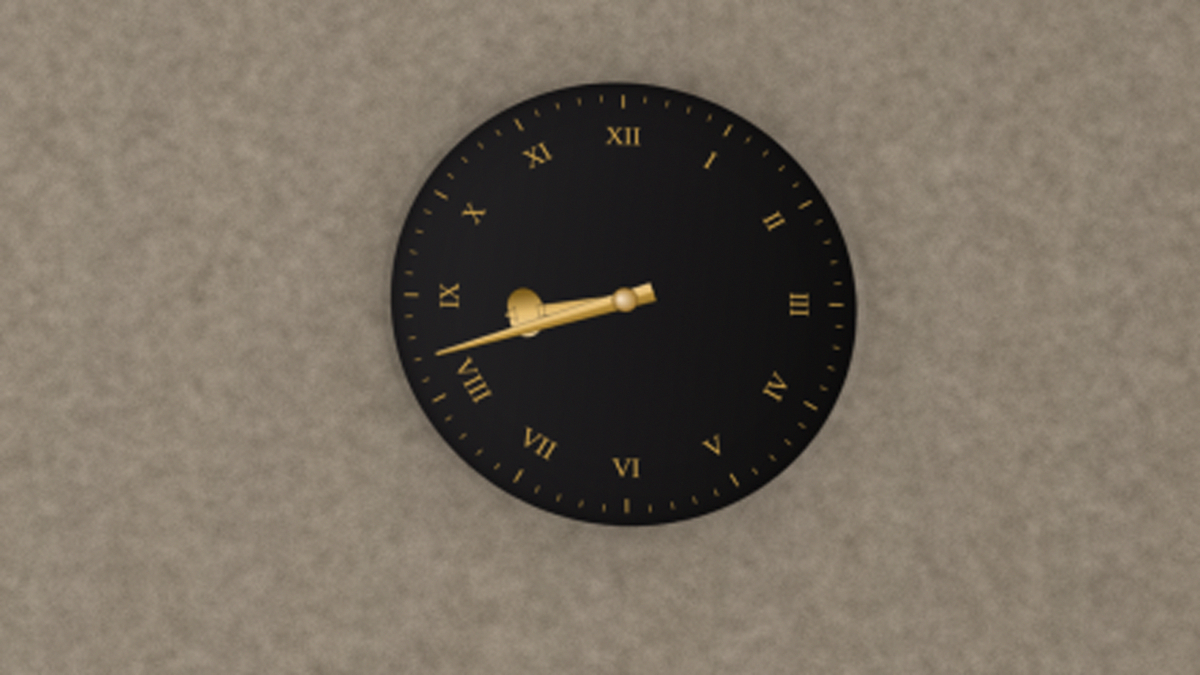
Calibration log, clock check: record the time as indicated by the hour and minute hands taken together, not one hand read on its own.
8:42
